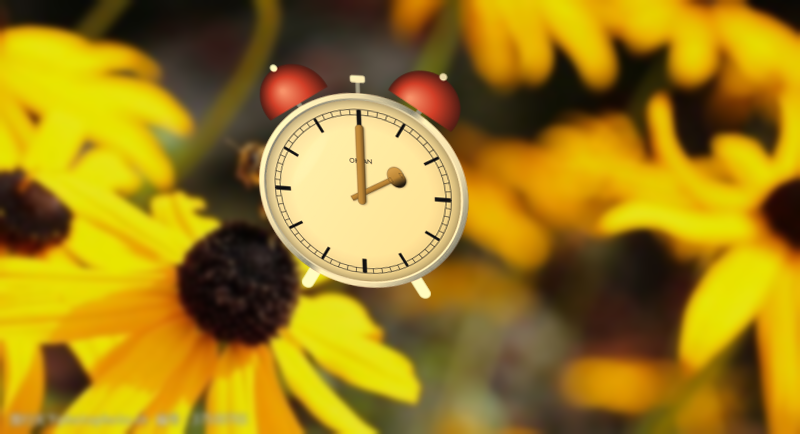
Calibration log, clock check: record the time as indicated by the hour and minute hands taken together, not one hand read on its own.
2:00
